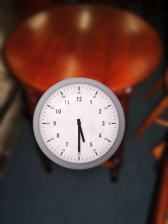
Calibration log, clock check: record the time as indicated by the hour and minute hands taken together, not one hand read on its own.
5:30
